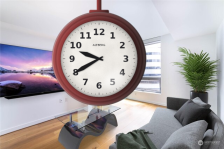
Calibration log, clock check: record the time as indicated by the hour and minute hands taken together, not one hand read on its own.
9:40
